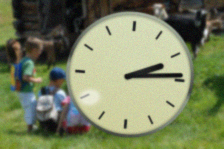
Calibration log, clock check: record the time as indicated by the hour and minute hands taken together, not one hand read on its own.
2:14
